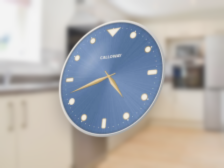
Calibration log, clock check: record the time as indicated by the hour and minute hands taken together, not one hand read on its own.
4:42
